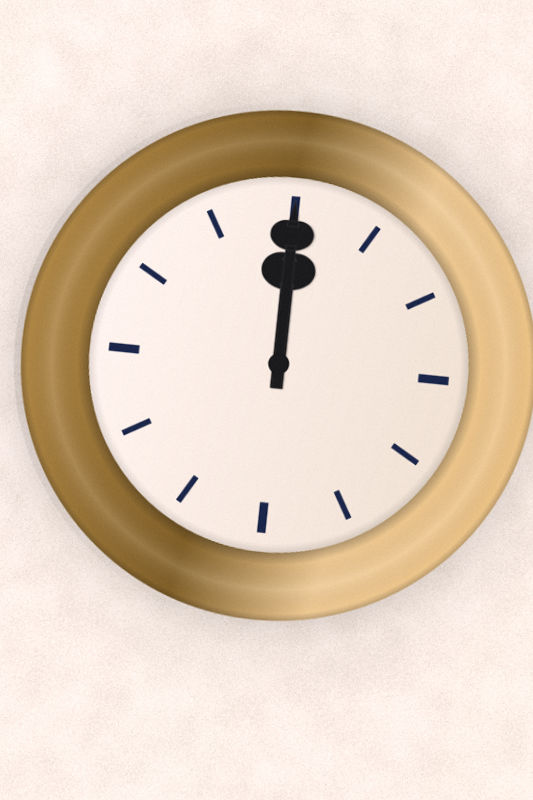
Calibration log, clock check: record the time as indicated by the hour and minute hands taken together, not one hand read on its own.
12:00
